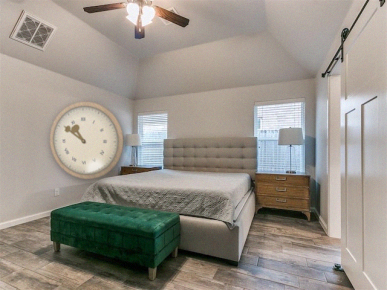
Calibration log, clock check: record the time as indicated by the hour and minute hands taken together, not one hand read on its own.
10:51
